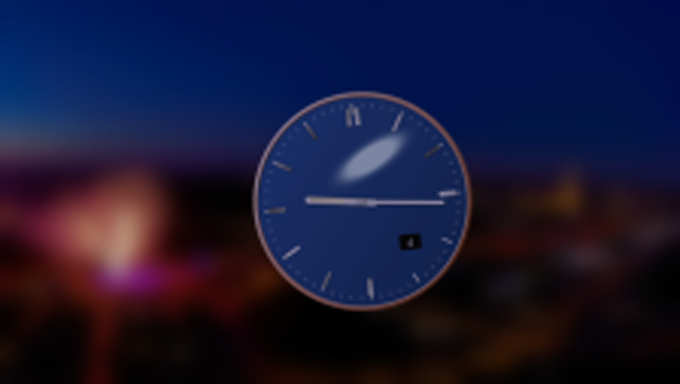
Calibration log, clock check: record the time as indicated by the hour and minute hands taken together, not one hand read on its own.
9:16
